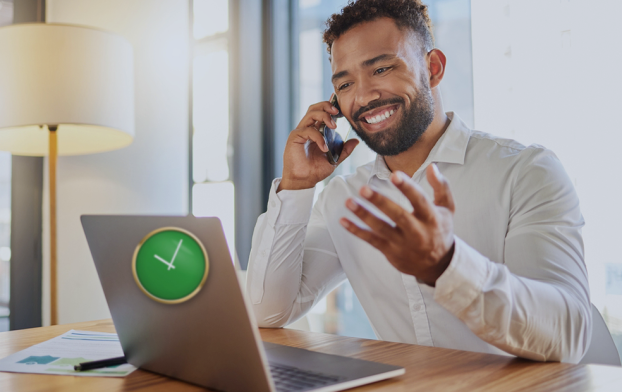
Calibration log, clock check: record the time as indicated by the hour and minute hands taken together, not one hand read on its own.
10:04
